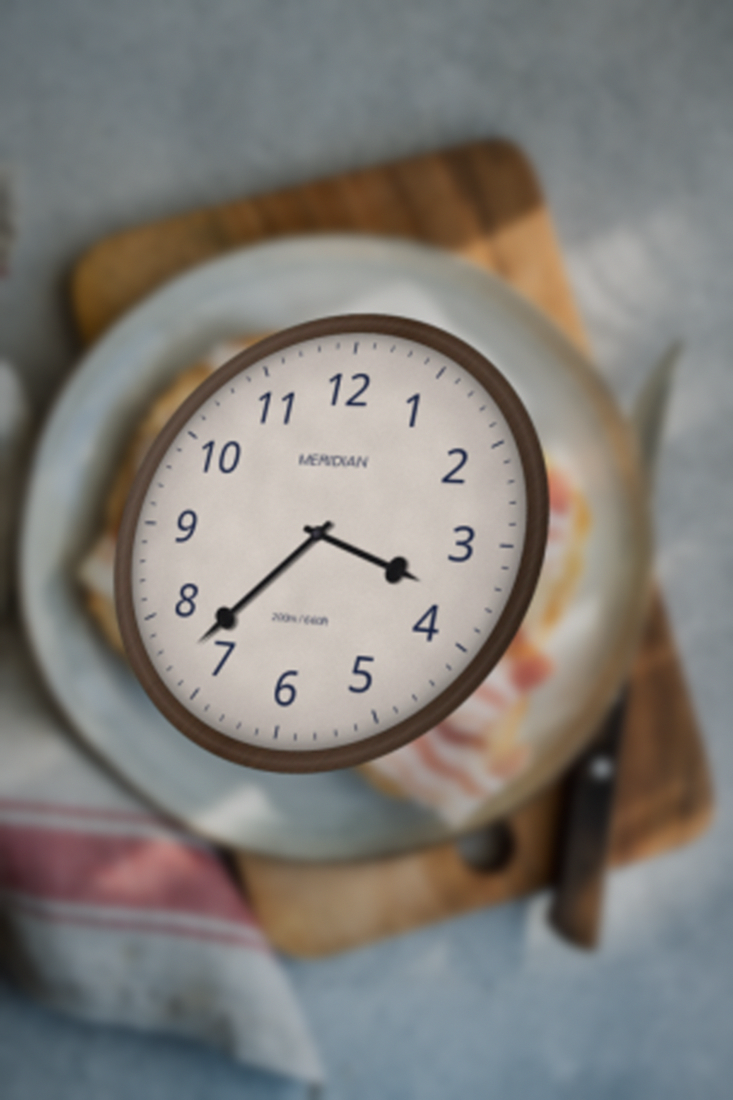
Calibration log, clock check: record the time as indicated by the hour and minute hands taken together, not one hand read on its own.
3:37
